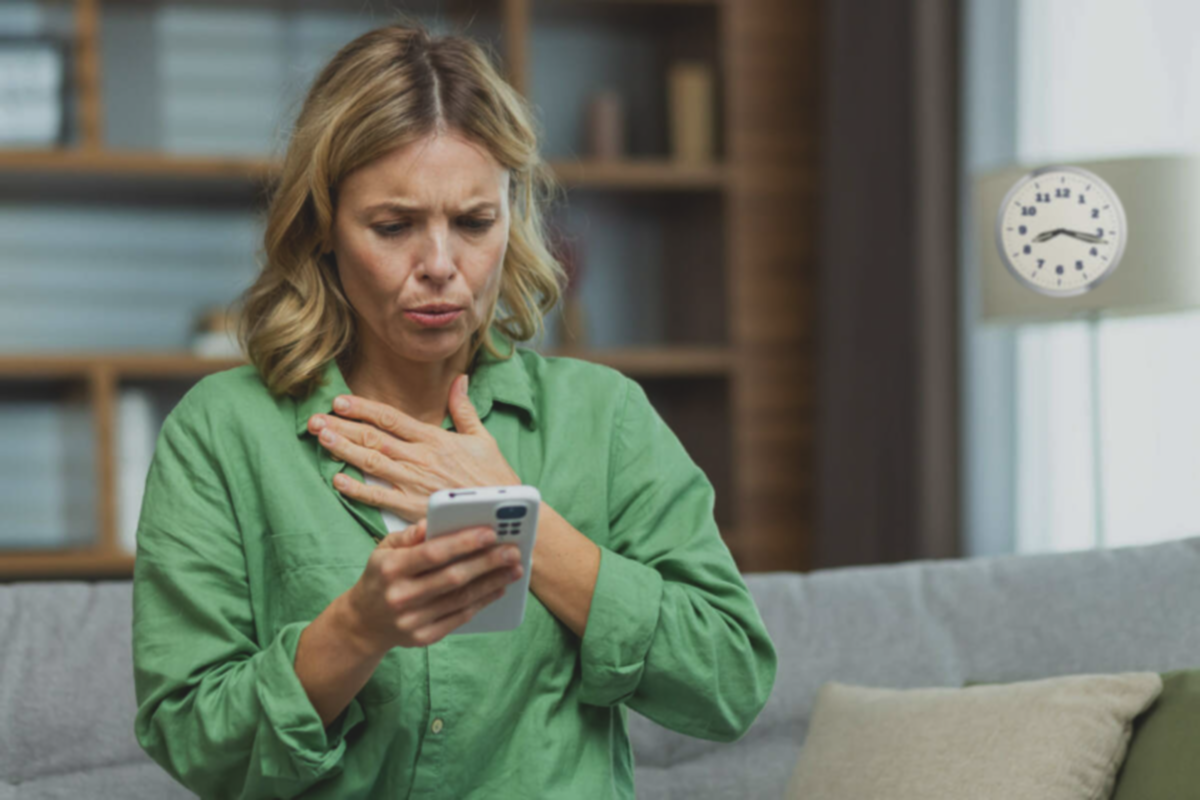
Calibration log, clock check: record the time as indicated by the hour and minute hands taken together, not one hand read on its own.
8:17
